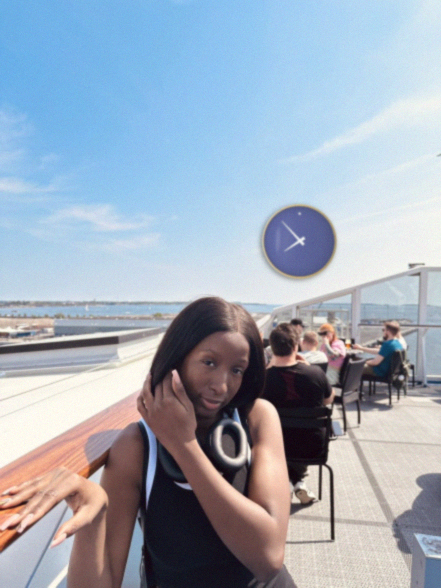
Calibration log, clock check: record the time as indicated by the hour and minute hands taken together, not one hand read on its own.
7:53
